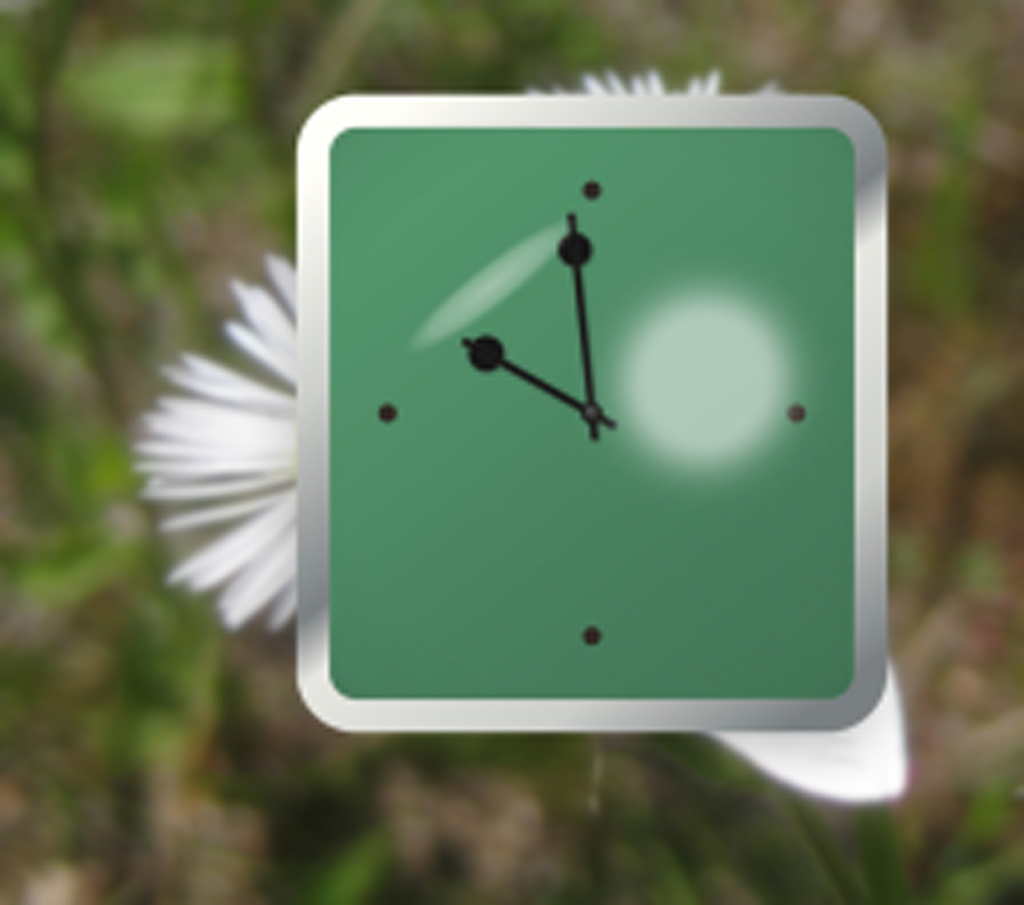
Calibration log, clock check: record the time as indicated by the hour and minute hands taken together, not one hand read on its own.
9:59
